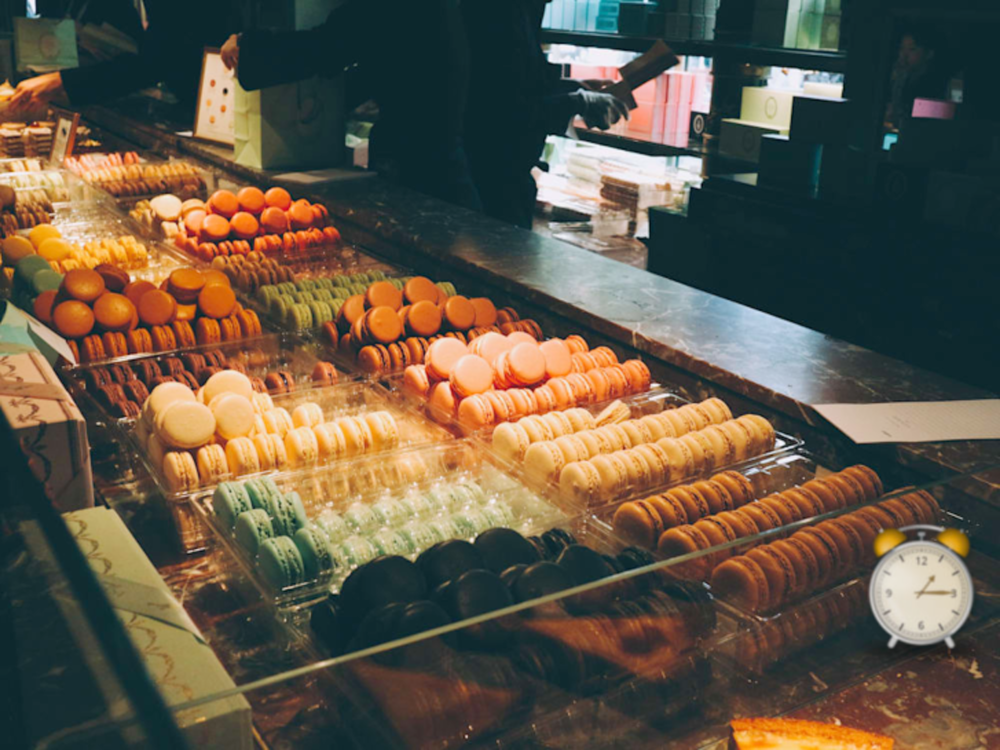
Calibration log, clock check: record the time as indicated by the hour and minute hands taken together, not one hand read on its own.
1:15
